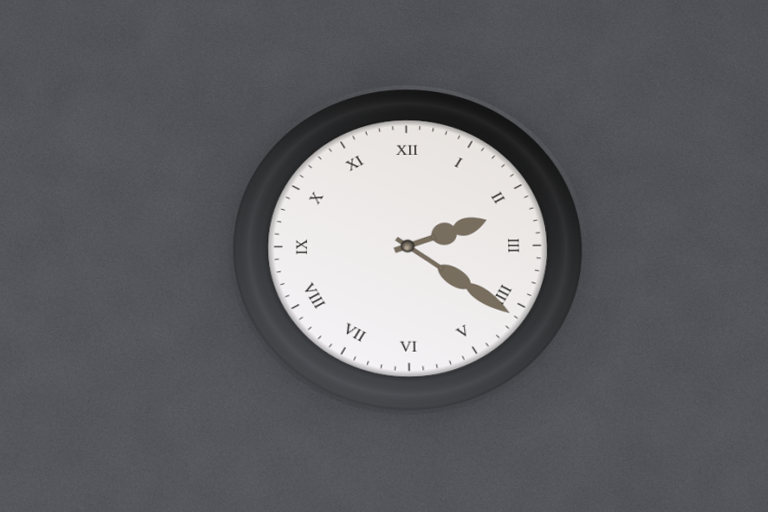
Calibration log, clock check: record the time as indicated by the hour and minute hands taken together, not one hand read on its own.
2:21
